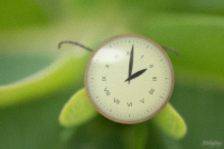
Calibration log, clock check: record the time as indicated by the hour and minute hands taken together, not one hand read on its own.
2:01
